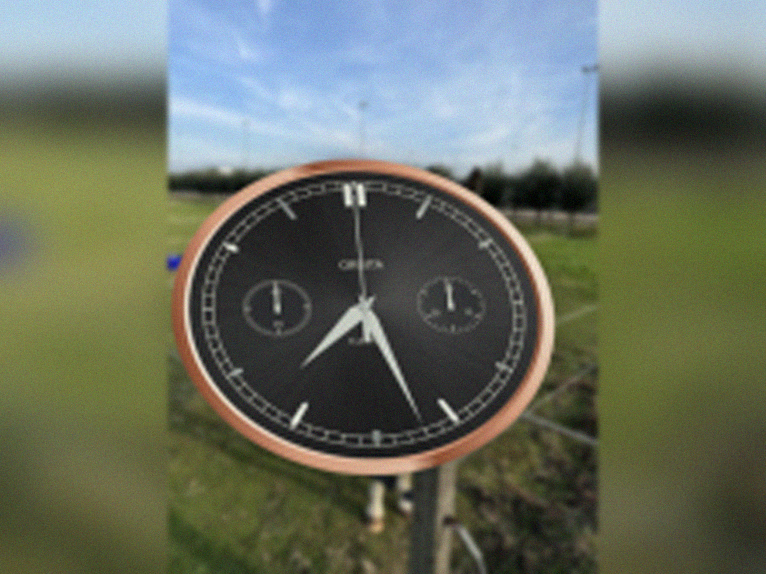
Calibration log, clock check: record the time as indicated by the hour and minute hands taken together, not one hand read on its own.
7:27
